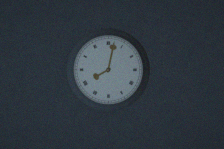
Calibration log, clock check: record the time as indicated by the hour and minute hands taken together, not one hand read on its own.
8:02
